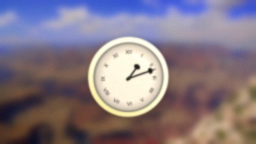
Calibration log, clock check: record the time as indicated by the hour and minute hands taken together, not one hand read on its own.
1:12
